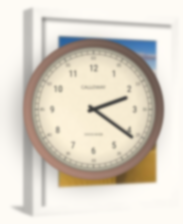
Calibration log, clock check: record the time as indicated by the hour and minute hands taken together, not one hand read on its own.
2:21
